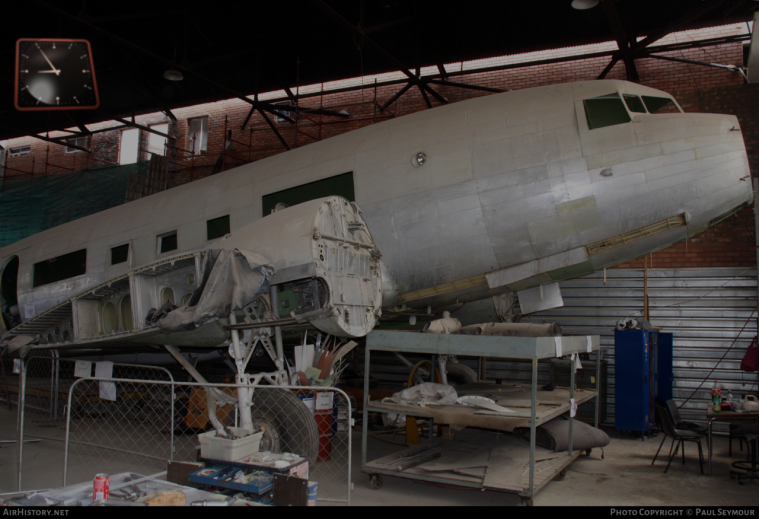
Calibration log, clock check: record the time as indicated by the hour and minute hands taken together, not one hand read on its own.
8:55
